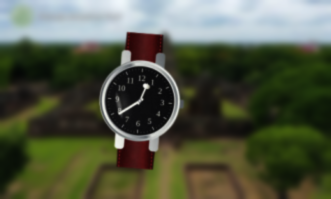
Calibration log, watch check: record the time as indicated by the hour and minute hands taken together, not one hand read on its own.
12:39
